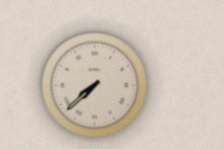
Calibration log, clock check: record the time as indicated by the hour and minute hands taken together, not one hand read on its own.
7:38
